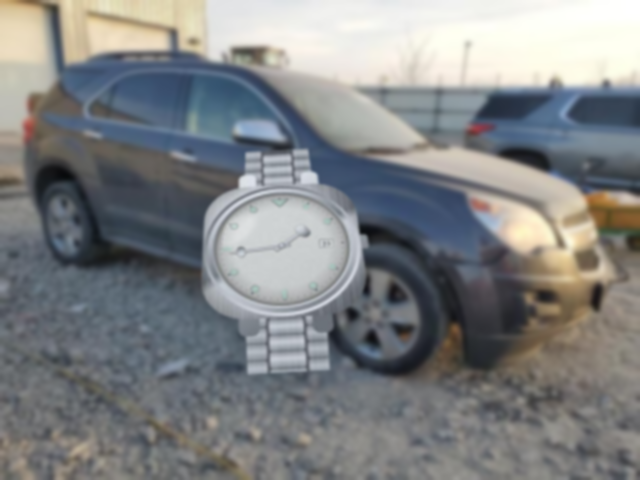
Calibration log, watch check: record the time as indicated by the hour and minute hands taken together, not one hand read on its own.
1:44
